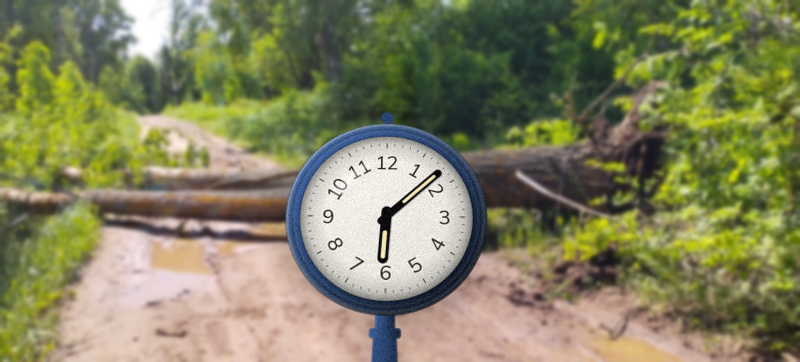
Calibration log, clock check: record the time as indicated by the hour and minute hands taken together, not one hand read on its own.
6:08
